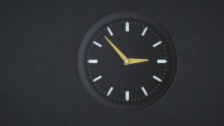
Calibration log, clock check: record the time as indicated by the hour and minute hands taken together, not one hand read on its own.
2:53
